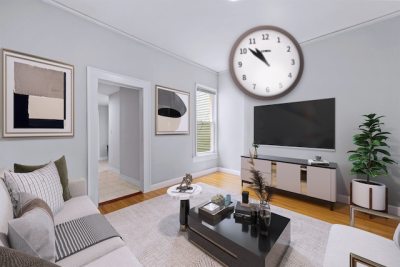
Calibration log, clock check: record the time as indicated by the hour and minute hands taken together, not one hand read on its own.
10:52
